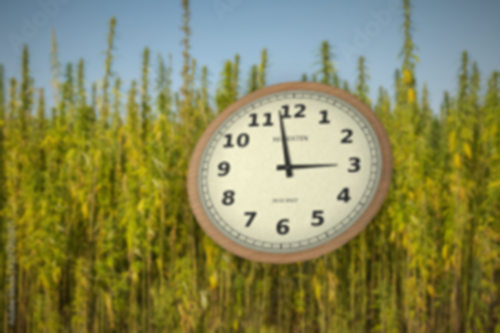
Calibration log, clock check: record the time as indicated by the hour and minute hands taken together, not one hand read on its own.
2:58
